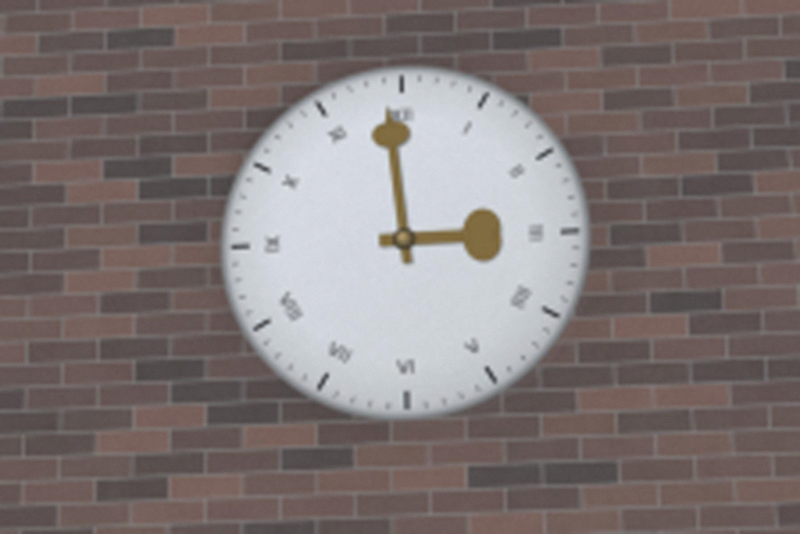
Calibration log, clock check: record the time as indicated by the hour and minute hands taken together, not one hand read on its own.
2:59
